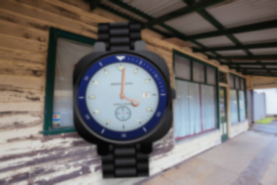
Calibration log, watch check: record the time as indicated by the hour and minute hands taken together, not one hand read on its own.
4:01
